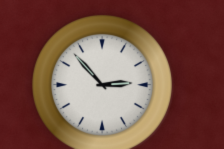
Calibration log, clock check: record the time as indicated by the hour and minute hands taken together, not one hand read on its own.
2:53
